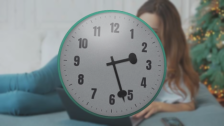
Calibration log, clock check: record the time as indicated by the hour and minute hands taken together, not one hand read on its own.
2:27
